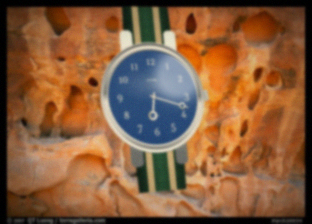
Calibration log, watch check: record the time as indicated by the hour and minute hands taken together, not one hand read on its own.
6:18
